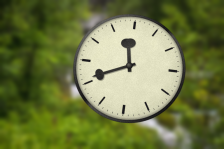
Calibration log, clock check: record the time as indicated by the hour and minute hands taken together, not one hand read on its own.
11:41
